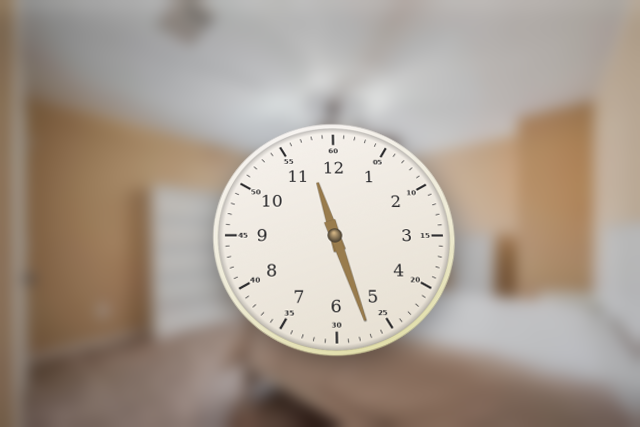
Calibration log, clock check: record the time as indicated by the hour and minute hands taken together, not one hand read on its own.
11:27
